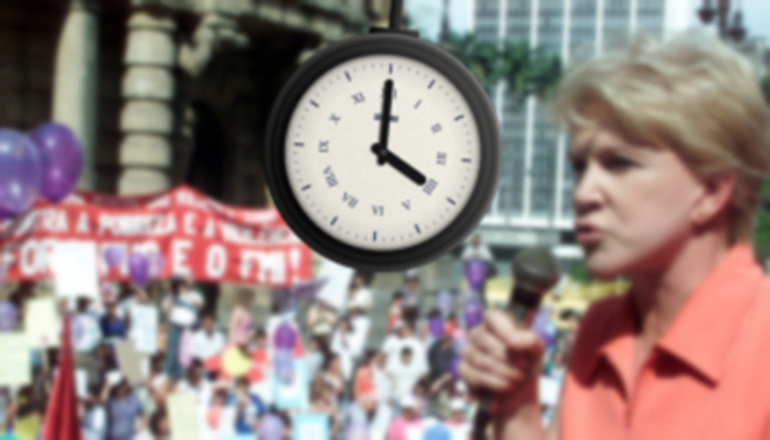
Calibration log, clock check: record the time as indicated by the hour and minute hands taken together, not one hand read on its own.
4:00
